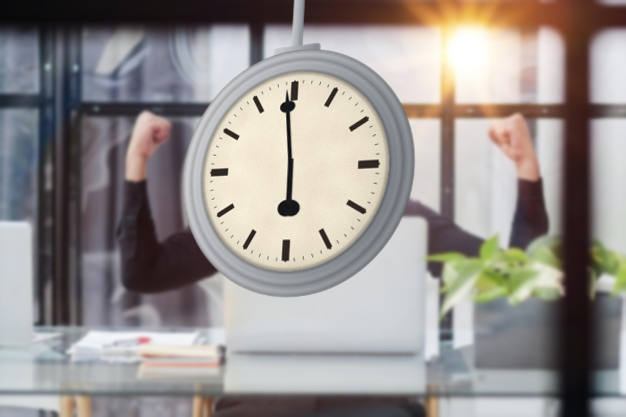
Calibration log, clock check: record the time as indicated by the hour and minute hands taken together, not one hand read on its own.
5:59
